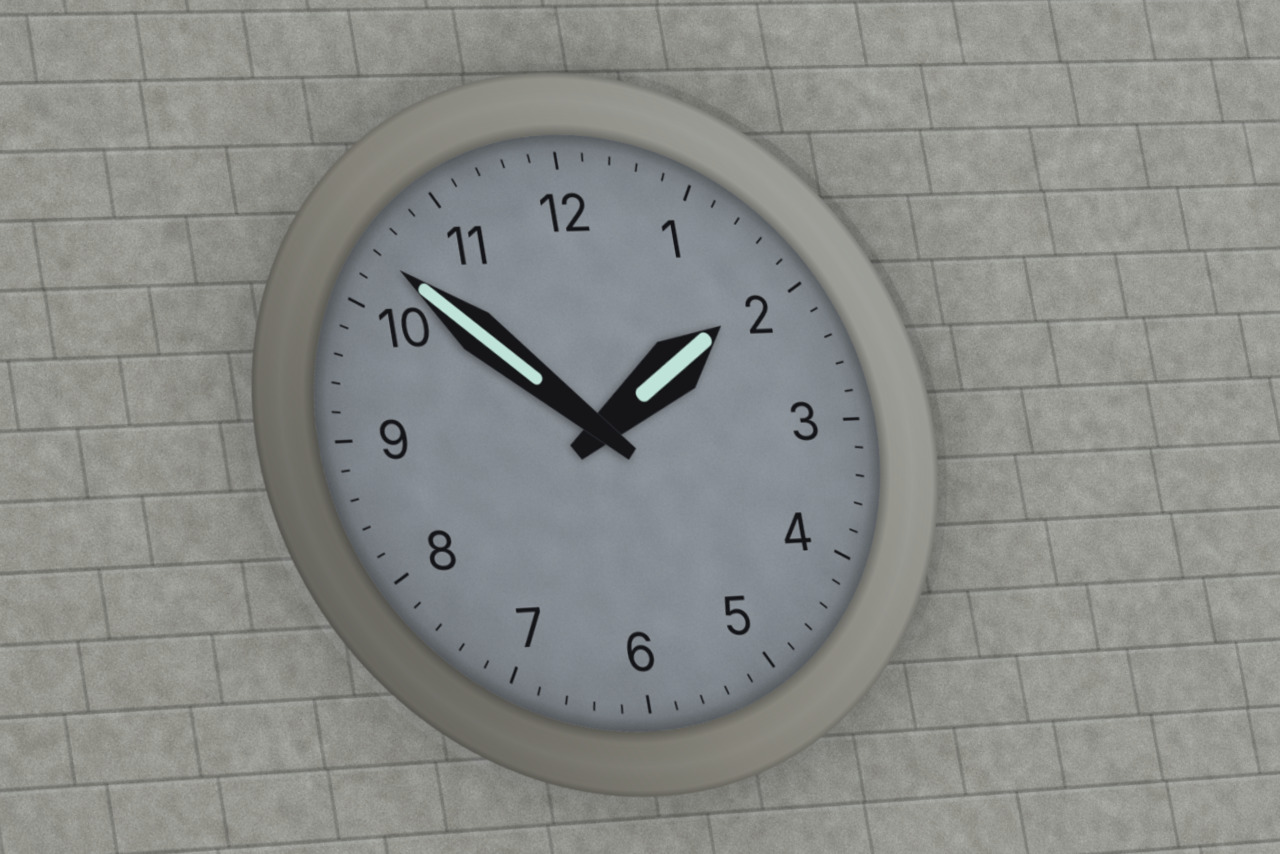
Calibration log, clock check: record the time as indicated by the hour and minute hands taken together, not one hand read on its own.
1:52
